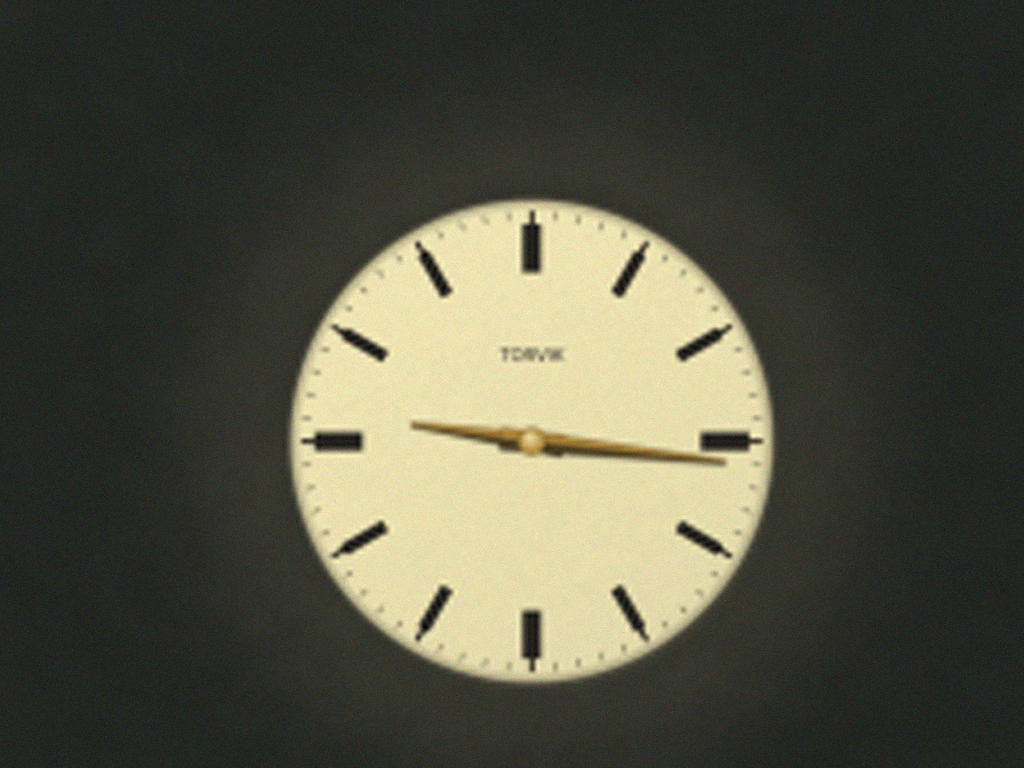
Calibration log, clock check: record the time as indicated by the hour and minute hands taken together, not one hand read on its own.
9:16
